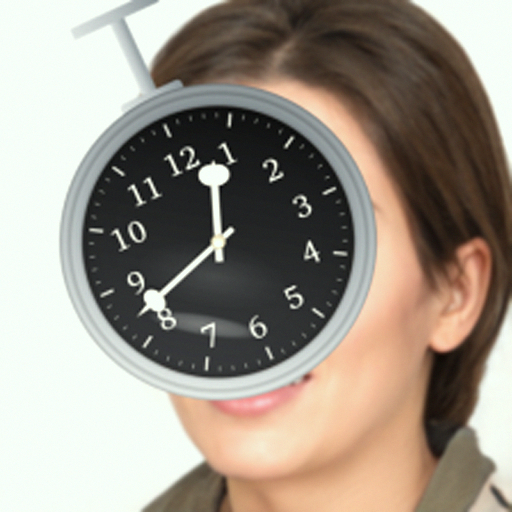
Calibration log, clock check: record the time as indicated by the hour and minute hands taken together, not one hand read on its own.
12:42
